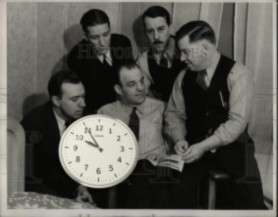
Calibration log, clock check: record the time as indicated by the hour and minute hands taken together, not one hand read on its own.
9:55
